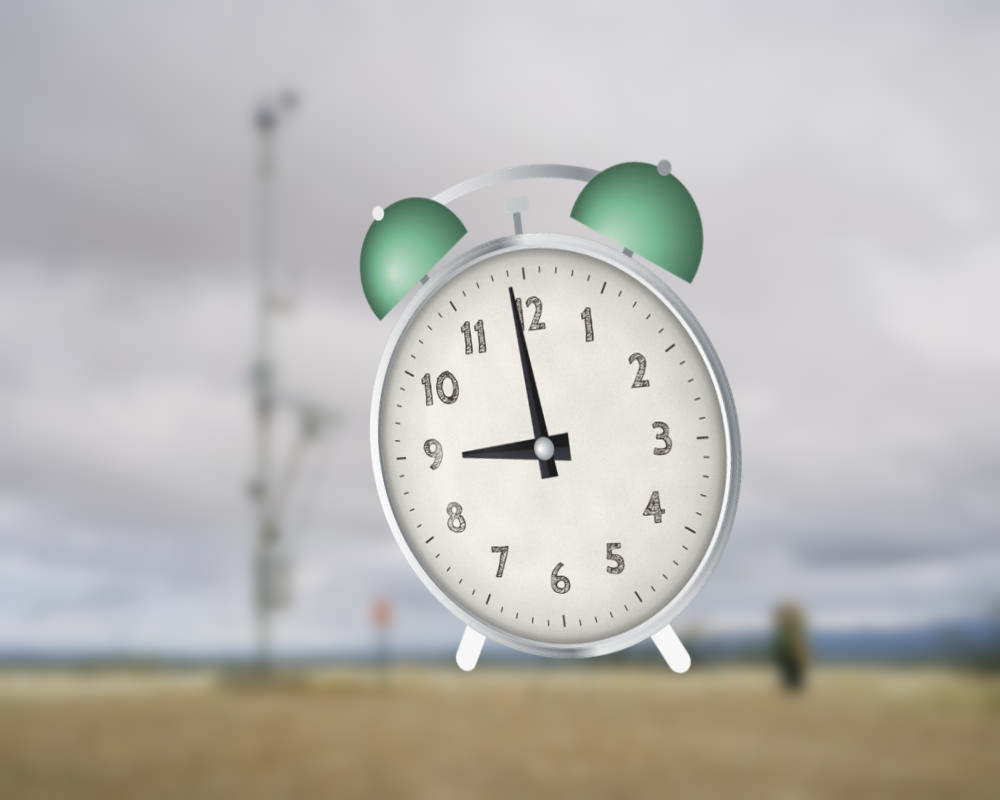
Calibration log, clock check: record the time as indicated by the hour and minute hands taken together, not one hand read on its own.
8:59
